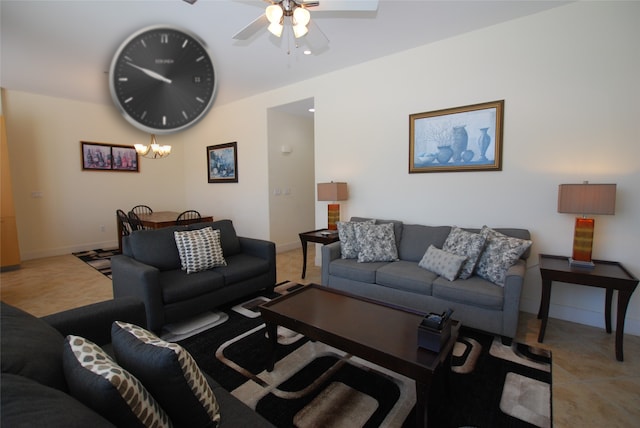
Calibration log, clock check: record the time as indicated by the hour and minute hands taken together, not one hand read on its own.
9:49
